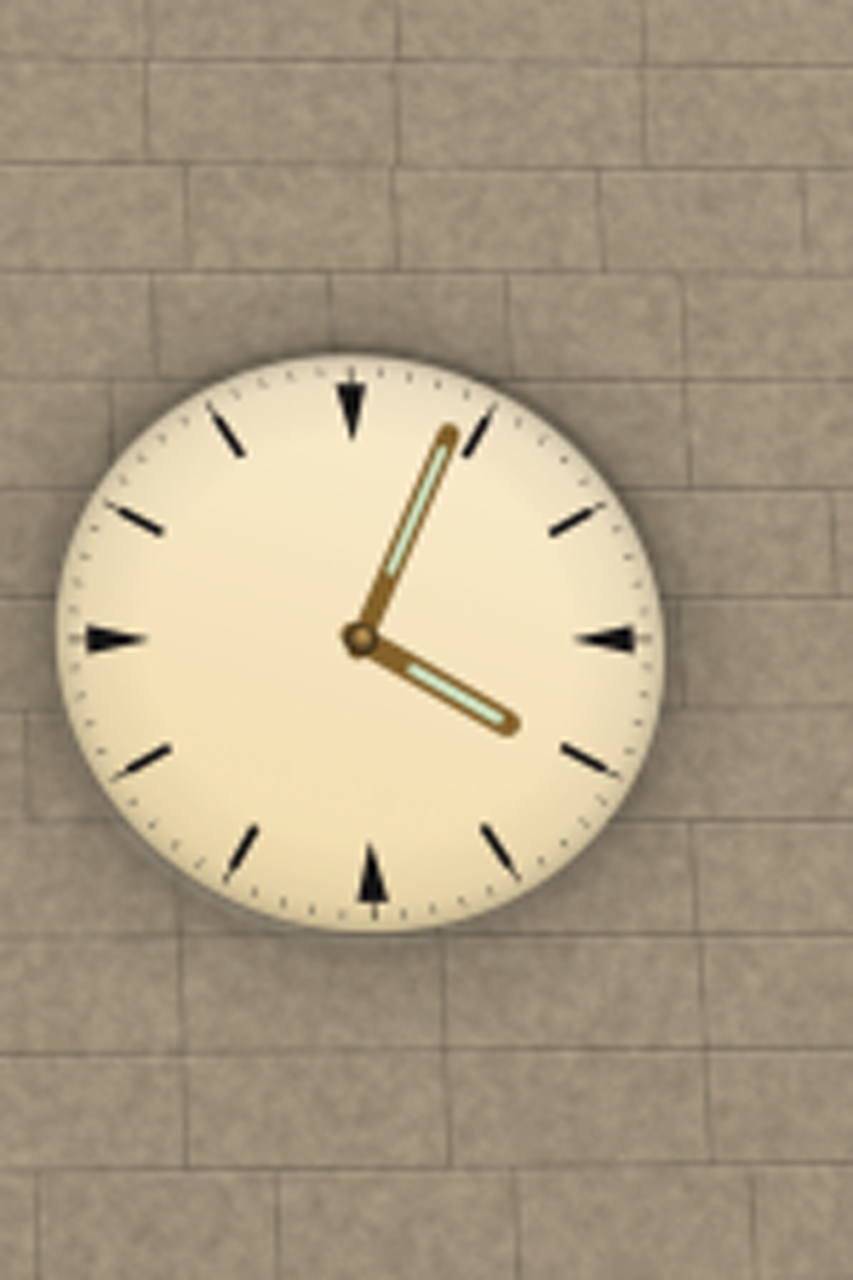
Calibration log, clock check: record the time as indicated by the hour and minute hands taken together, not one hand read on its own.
4:04
